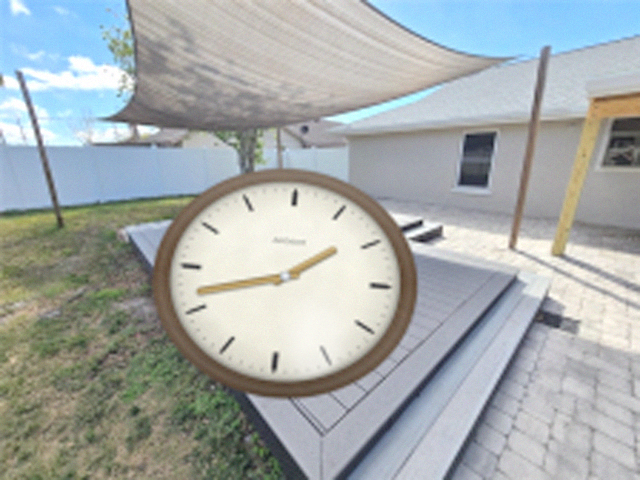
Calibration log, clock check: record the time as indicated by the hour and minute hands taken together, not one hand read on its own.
1:42
